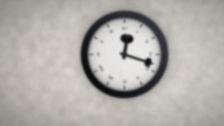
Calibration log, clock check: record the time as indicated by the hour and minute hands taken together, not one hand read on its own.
12:18
